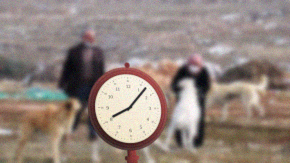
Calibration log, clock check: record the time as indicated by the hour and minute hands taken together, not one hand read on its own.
8:07
